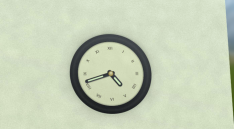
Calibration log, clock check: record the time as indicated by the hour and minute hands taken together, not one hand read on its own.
4:42
